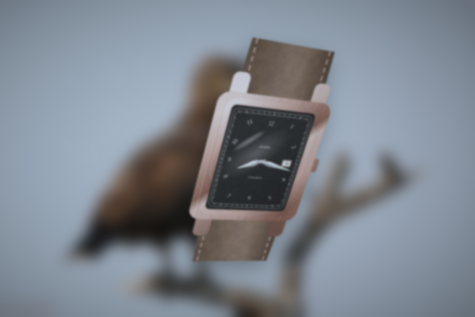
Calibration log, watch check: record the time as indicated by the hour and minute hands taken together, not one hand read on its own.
8:17
